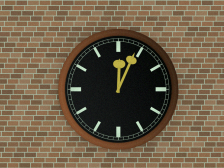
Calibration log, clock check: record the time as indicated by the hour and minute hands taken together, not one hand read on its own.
12:04
